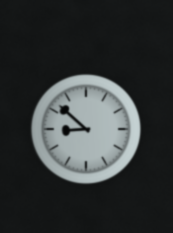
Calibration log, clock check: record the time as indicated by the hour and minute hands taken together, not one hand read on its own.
8:52
